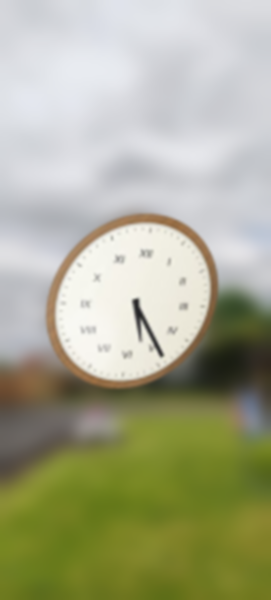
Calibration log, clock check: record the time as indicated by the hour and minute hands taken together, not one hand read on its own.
5:24
